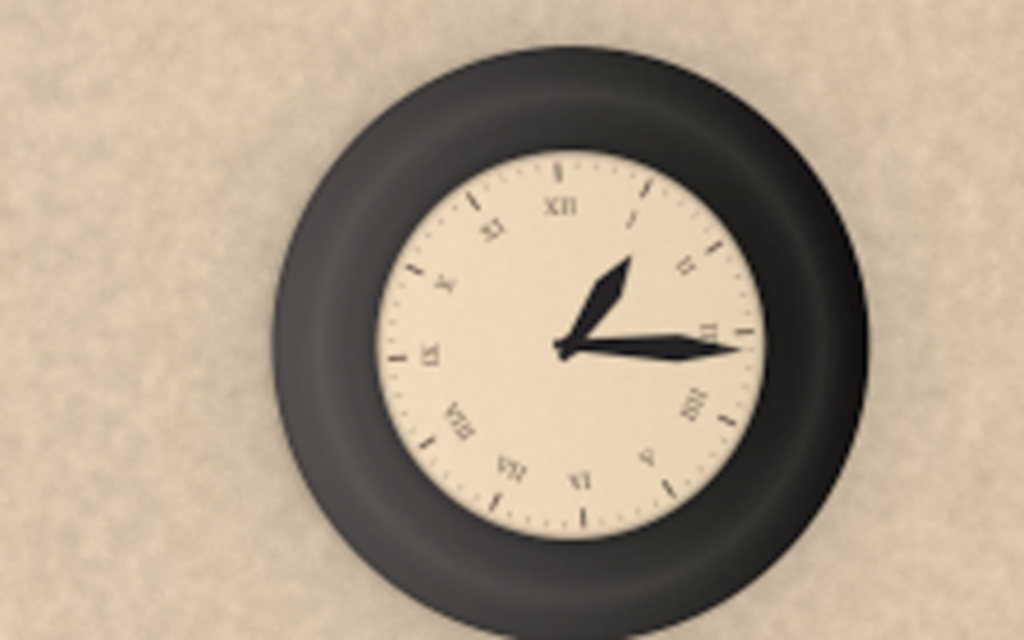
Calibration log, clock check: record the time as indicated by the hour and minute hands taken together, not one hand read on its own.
1:16
